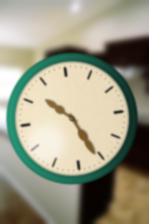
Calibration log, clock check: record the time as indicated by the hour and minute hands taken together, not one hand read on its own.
10:26
